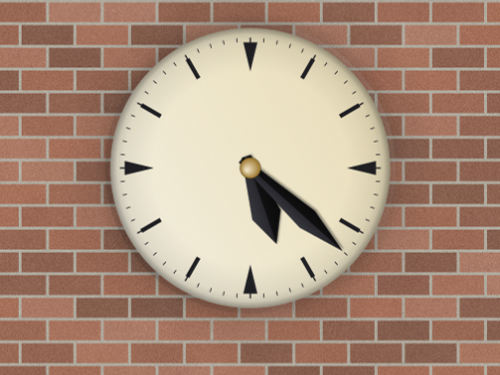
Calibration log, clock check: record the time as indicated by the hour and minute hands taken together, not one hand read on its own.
5:22
